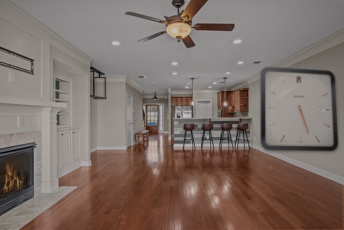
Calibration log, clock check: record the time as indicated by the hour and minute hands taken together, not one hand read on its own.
5:27
